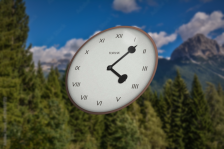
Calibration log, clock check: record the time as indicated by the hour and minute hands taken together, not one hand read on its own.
4:07
